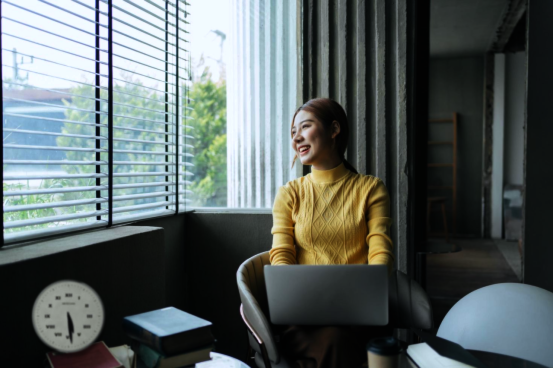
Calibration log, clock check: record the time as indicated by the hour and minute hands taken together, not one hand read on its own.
5:29
